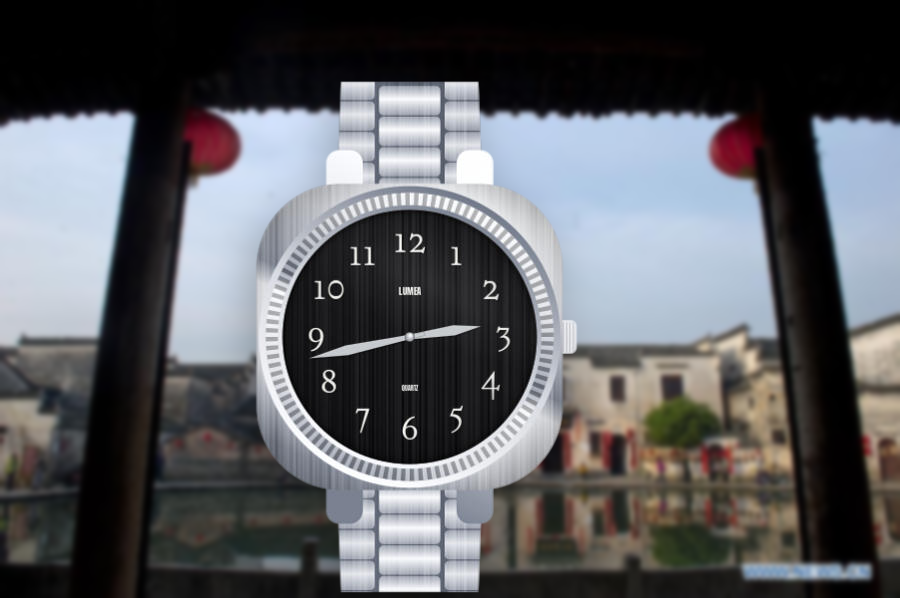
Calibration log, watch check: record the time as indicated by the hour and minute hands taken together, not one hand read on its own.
2:43
